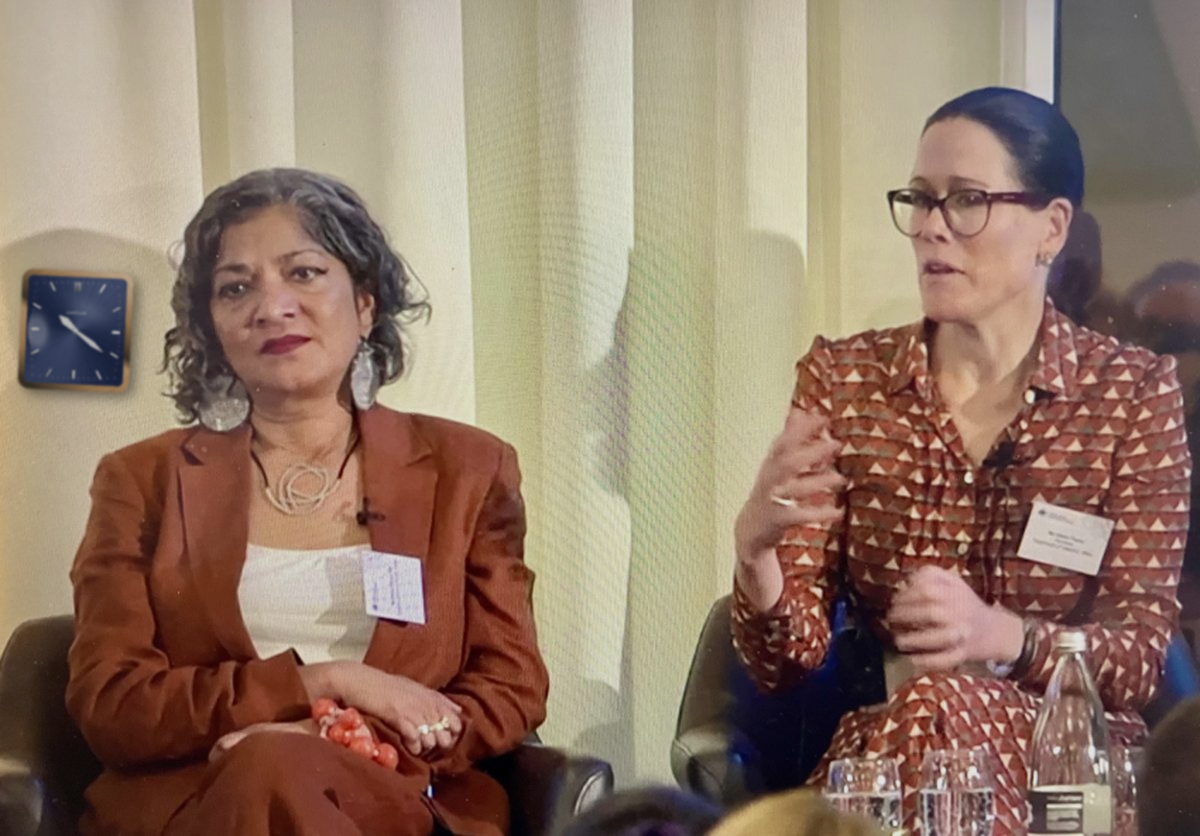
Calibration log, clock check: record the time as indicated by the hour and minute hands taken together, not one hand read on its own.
10:21
